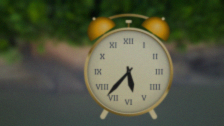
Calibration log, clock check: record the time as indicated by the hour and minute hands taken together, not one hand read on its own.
5:37
